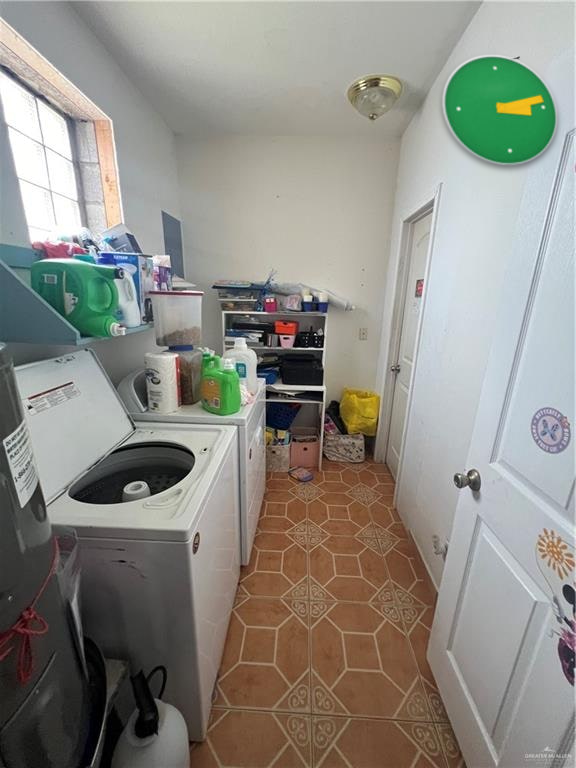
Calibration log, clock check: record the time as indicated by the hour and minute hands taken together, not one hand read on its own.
3:13
